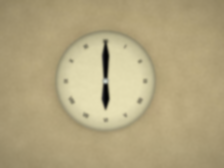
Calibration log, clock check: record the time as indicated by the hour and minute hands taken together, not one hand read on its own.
6:00
